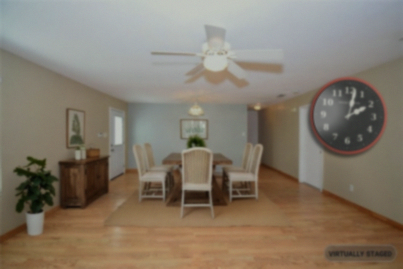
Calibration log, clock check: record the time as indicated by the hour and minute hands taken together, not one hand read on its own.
2:02
